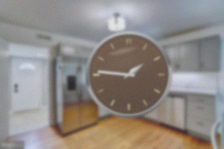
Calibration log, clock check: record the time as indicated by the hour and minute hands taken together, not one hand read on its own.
1:46
